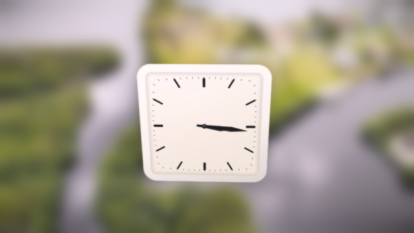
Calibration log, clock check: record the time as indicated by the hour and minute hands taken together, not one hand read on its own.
3:16
